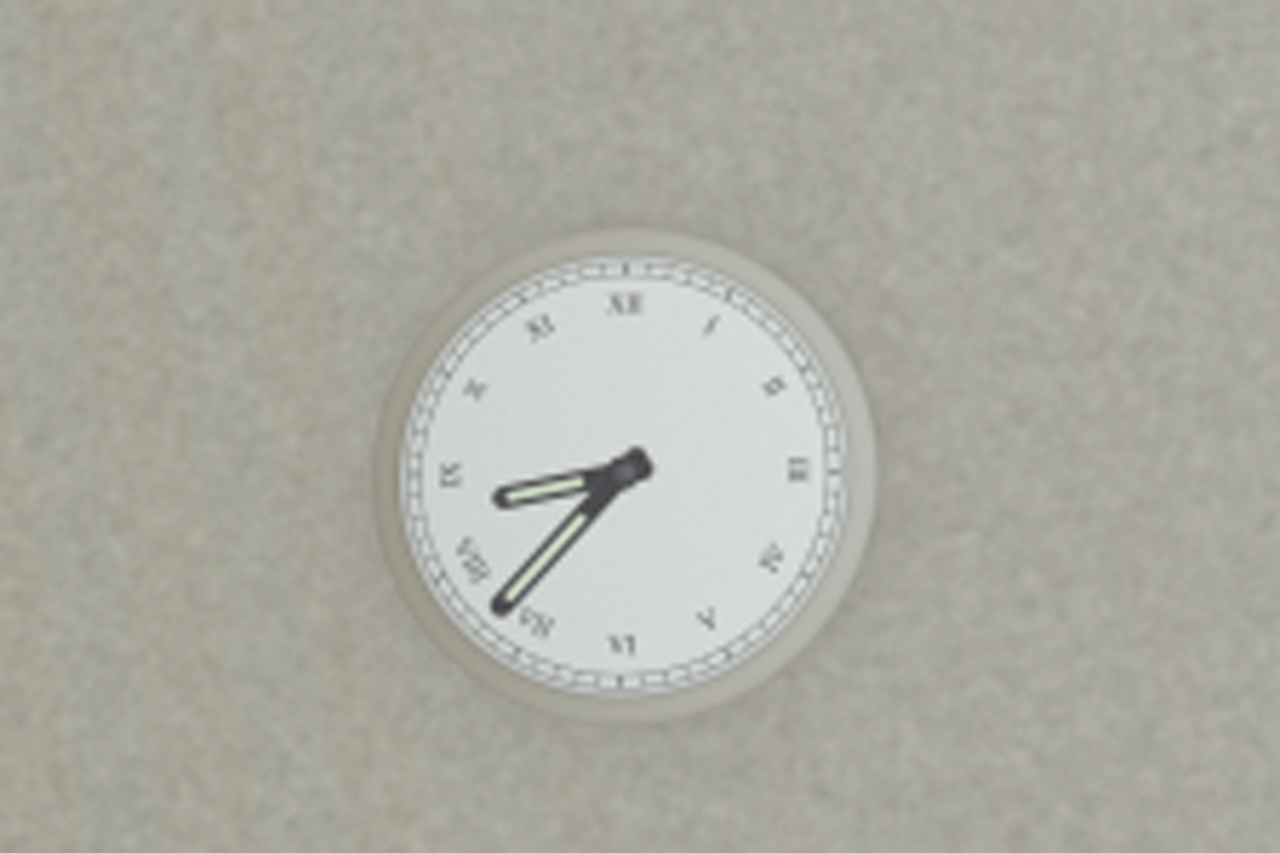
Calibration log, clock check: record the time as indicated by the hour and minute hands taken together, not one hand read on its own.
8:37
